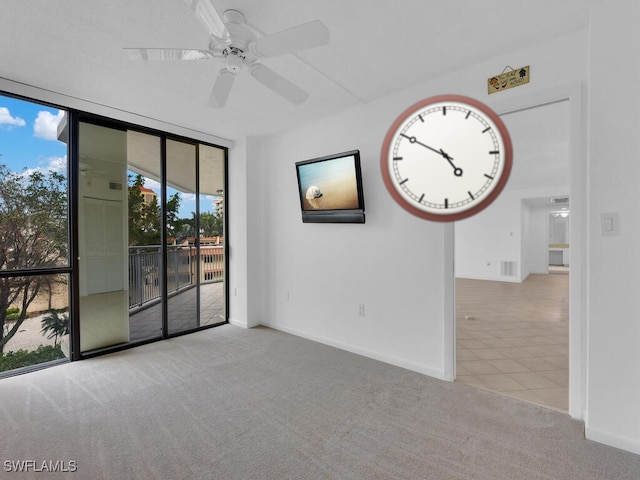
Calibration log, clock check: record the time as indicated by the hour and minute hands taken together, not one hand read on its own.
4:50
